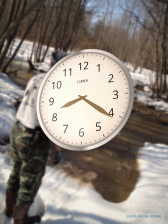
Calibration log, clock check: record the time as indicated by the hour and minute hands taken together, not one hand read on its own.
8:21
